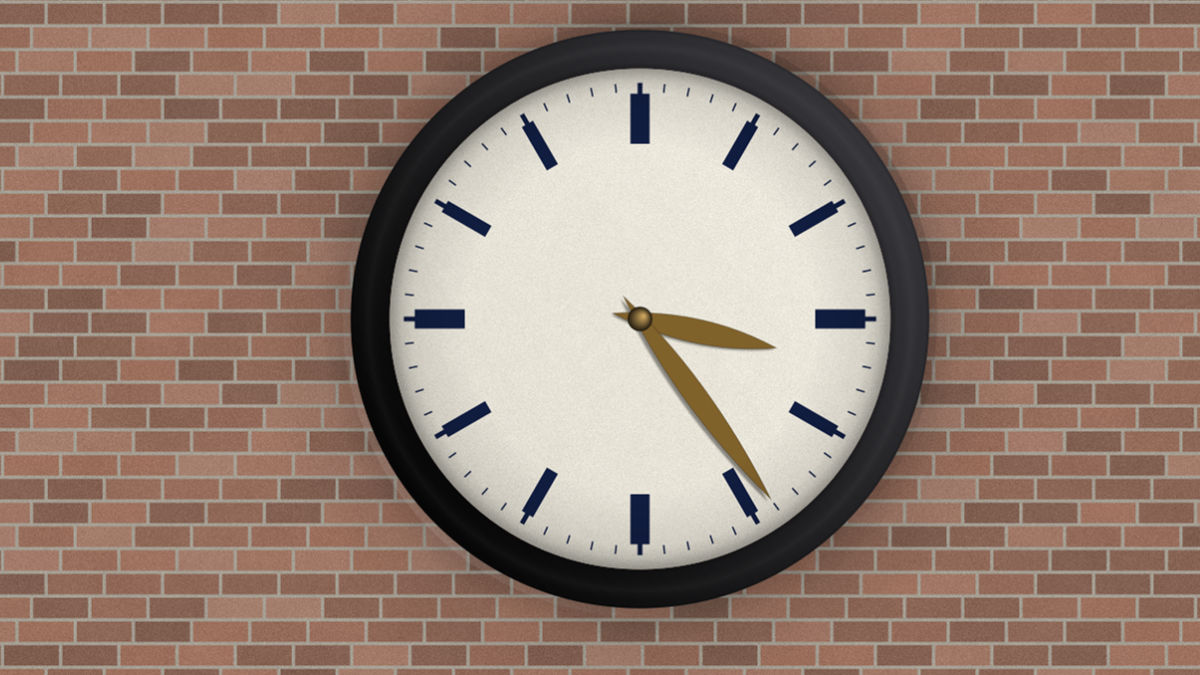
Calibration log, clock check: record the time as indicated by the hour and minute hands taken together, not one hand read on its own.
3:24
